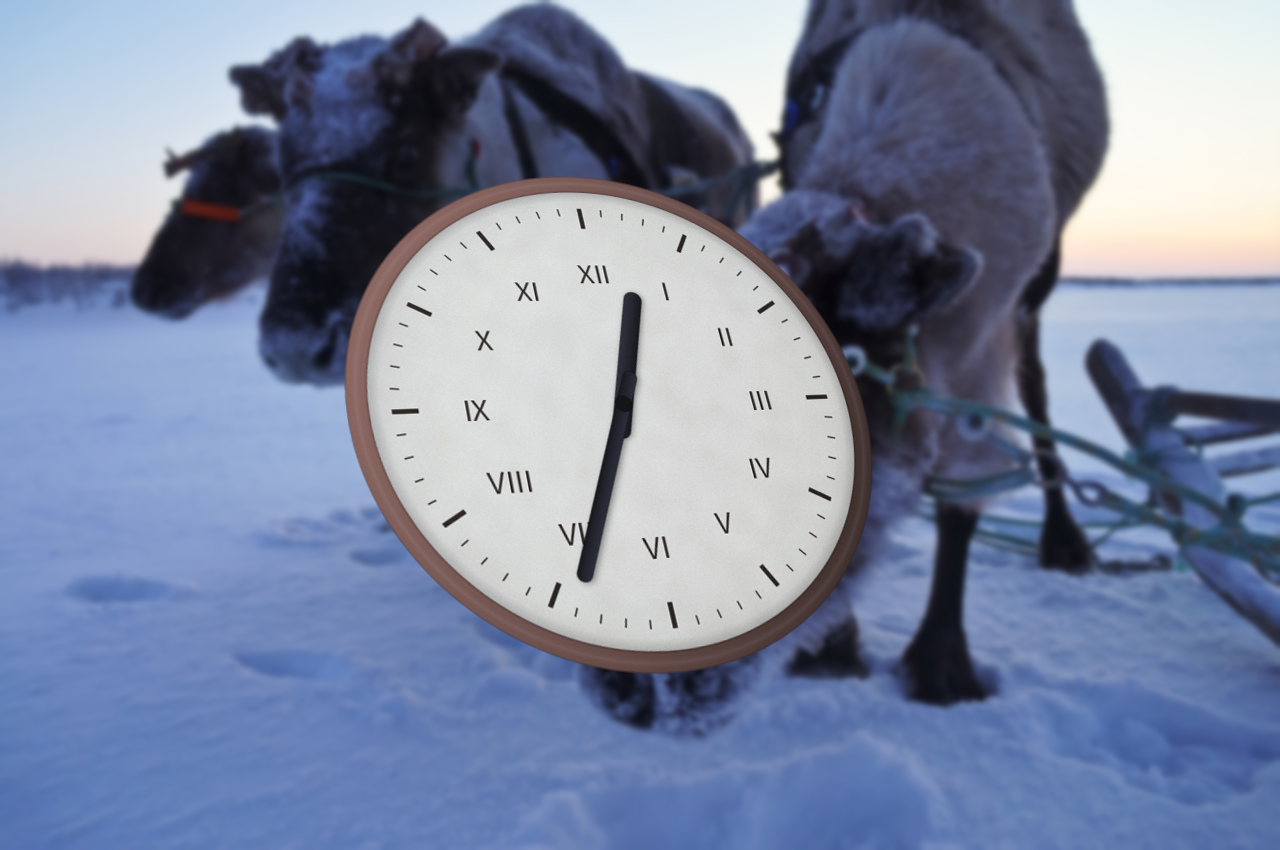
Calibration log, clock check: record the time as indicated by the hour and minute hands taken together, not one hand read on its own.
12:34
